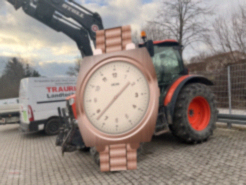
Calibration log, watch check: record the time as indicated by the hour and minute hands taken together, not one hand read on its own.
1:38
